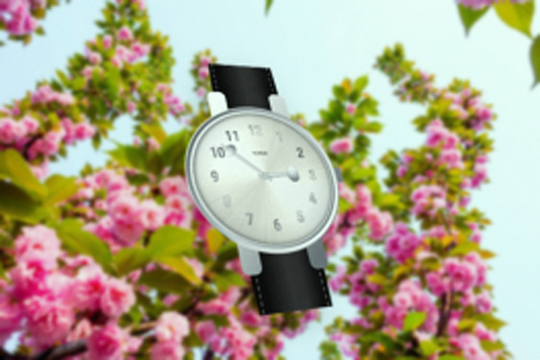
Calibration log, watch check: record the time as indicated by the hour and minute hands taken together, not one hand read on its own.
2:52
